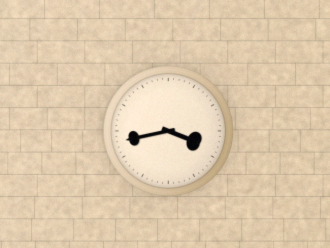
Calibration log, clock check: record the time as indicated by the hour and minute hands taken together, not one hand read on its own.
3:43
